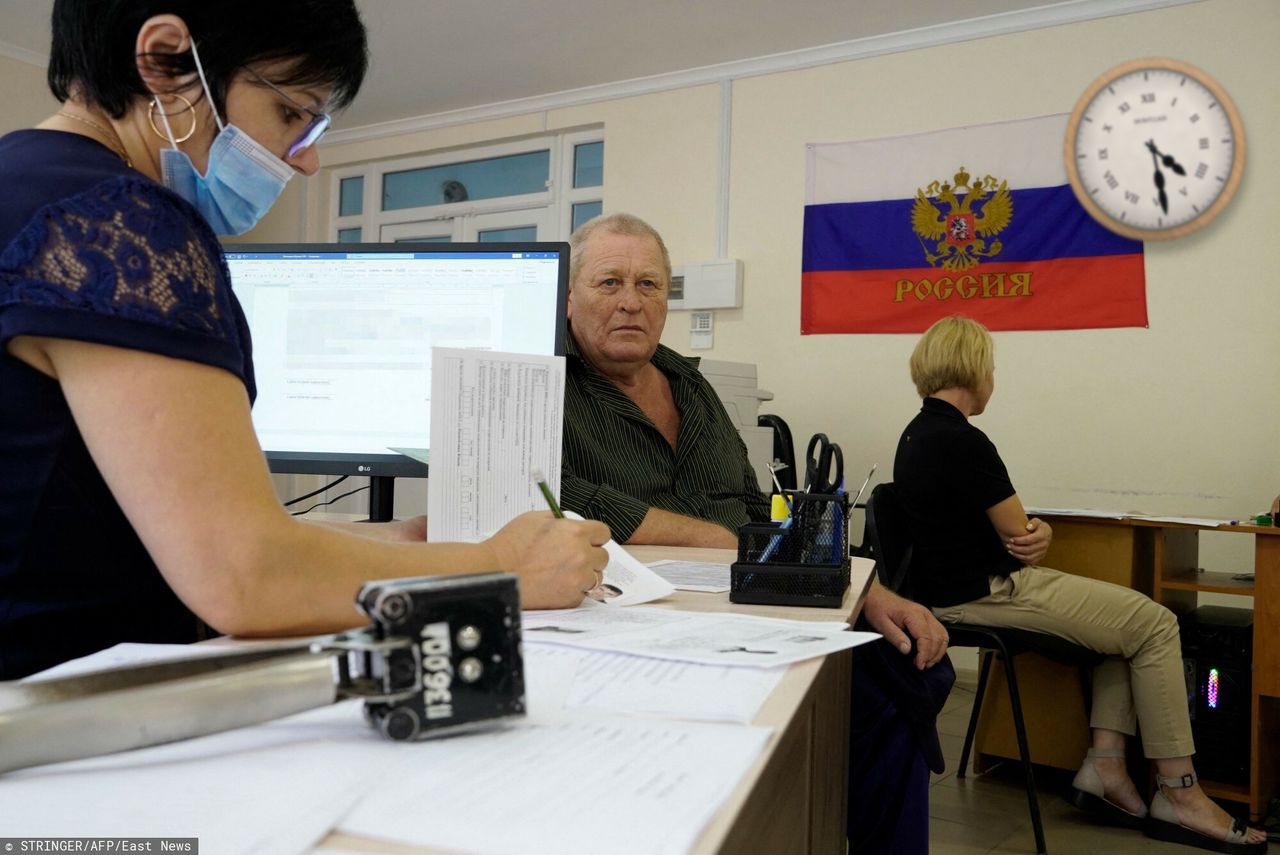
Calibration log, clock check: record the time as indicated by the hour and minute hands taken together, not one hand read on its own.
4:29
